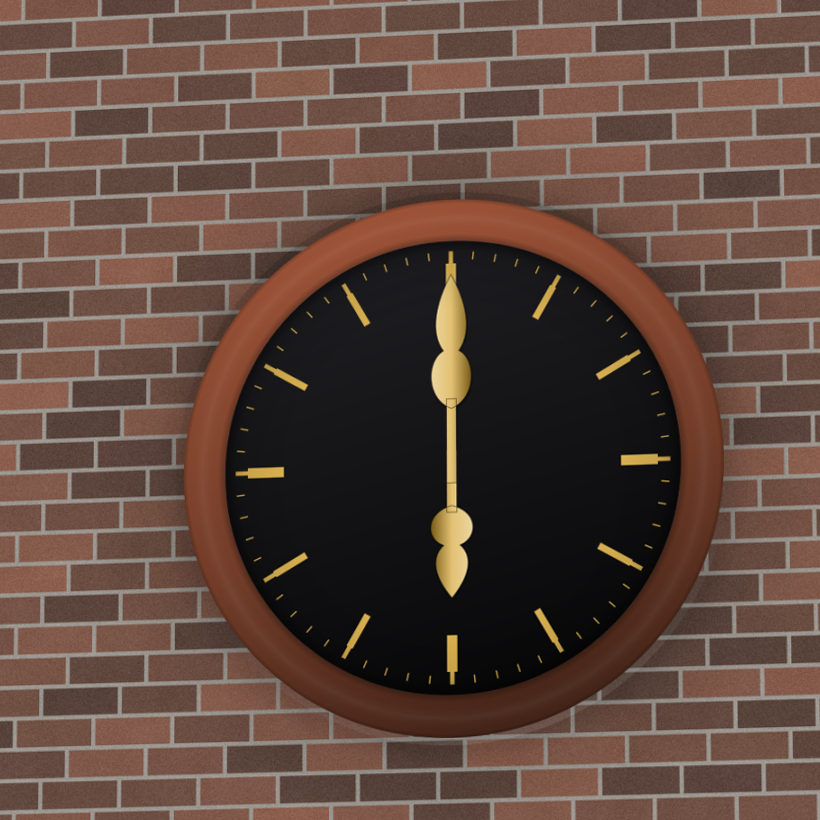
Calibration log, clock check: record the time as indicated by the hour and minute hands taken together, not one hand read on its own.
6:00
